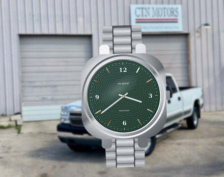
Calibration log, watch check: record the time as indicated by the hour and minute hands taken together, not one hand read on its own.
3:39
